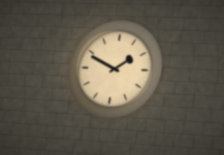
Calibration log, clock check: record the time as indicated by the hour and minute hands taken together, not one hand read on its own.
1:49
